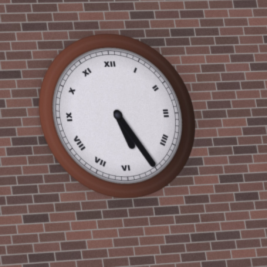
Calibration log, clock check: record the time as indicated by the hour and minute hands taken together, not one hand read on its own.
5:25
